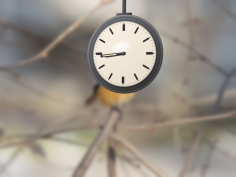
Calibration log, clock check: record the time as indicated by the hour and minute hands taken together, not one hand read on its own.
8:44
